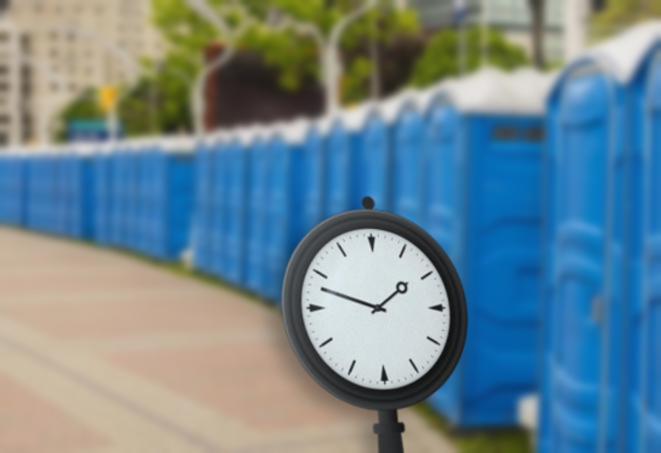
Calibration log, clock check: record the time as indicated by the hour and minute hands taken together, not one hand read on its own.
1:48
